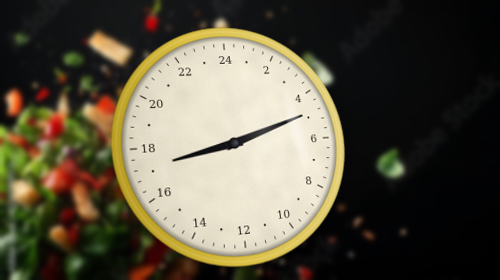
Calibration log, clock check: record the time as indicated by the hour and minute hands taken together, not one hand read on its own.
17:12
